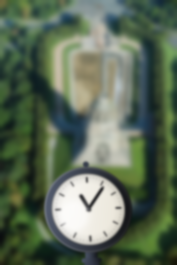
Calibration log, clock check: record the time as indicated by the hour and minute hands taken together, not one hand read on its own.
11:06
